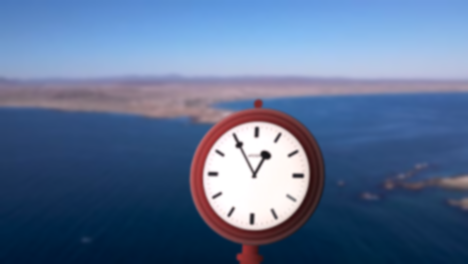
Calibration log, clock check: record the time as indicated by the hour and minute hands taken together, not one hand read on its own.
12:55
